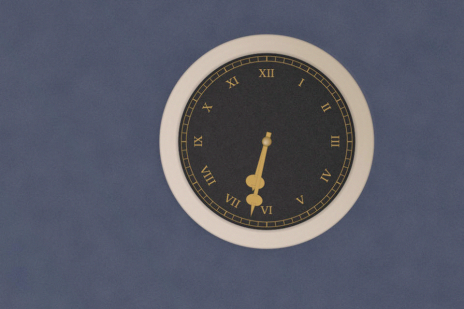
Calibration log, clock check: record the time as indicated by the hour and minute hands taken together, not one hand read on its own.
6:32
